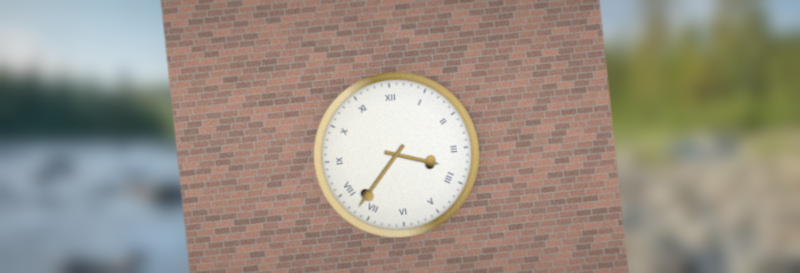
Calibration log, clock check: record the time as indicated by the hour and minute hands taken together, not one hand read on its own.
3:37
